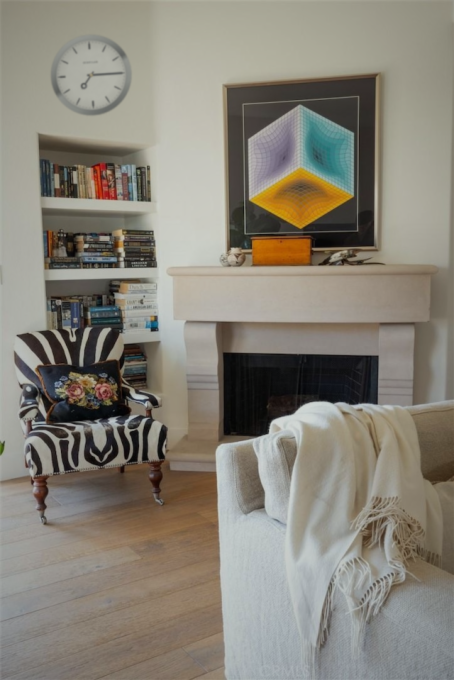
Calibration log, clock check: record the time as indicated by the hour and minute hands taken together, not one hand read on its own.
7:15
